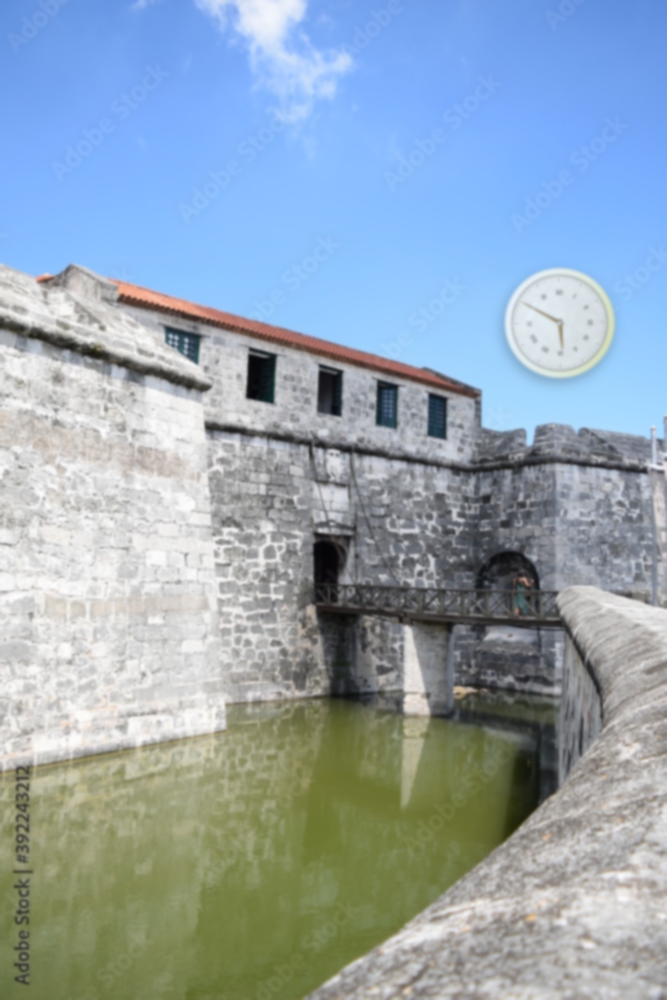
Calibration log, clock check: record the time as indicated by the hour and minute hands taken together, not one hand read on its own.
5:50
